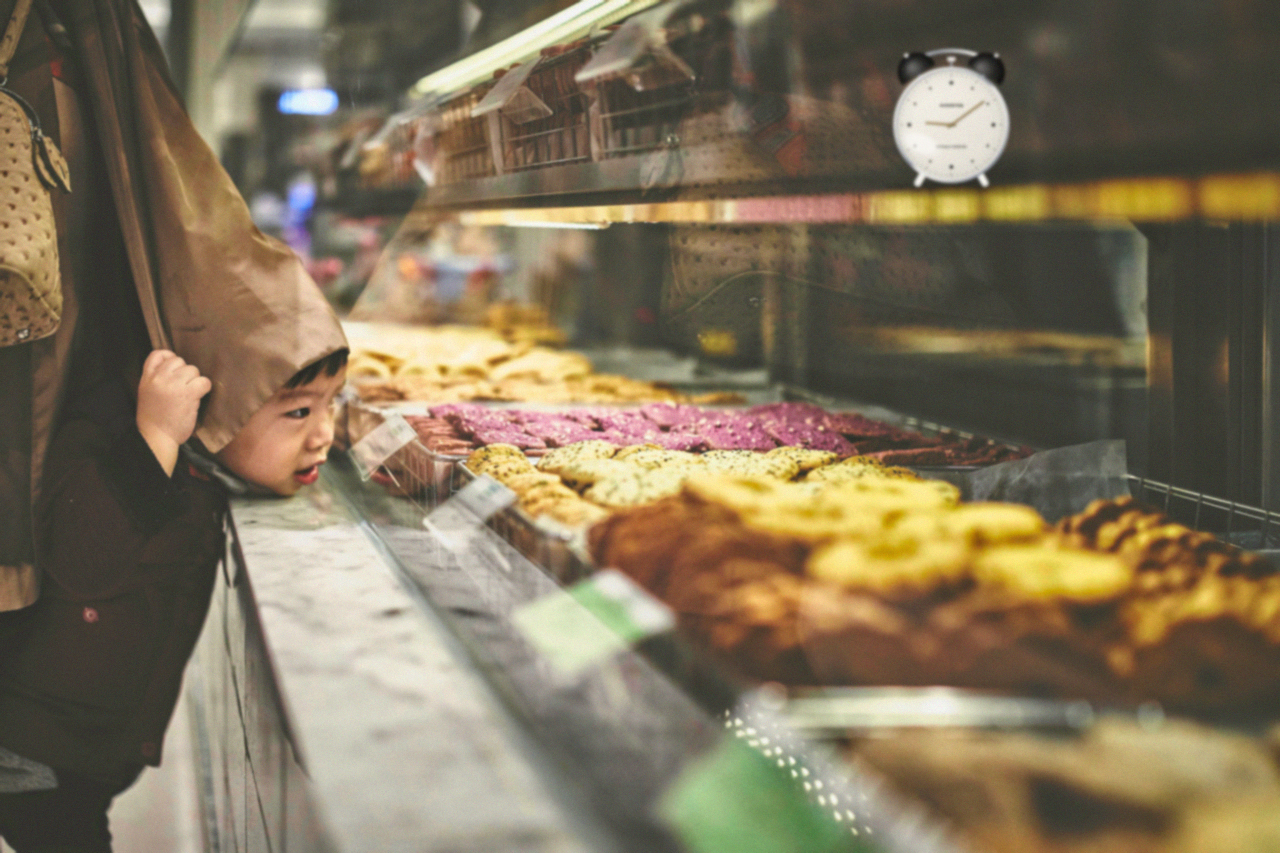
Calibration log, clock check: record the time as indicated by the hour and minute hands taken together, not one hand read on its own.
9:09
